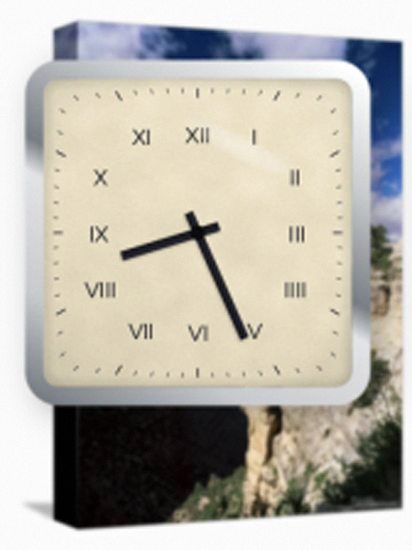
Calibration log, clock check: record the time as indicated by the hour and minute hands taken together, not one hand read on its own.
8:26
